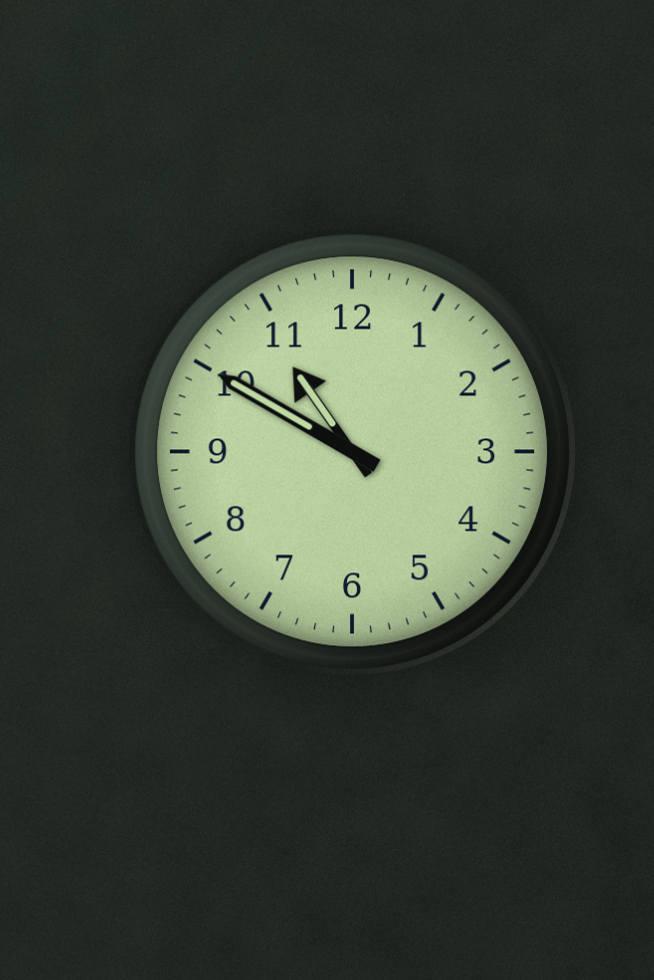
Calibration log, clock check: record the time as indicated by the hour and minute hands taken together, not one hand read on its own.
10:50
